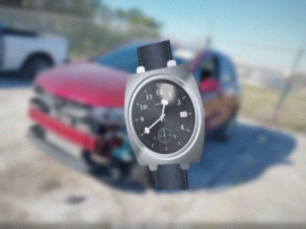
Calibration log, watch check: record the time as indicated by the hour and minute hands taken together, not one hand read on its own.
12:40
